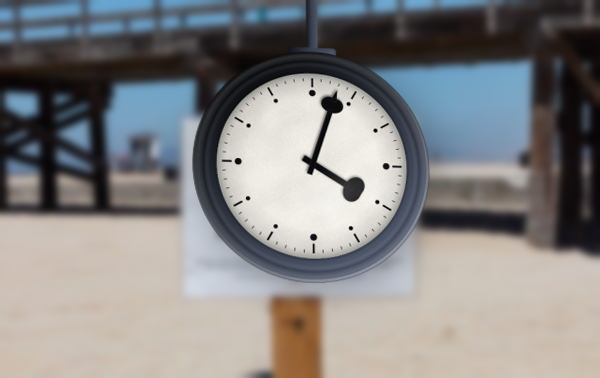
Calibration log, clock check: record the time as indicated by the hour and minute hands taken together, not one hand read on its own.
4:03
